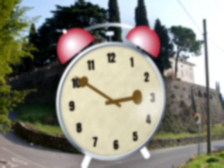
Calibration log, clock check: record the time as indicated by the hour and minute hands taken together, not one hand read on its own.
2:51
